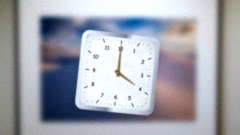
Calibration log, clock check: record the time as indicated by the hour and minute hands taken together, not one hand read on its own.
4:00
